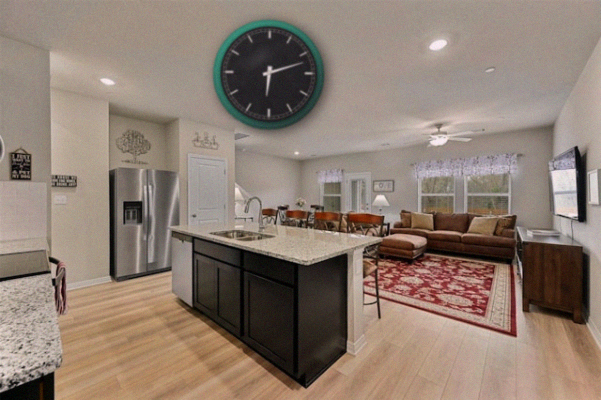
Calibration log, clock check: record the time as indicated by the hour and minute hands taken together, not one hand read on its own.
6:12
